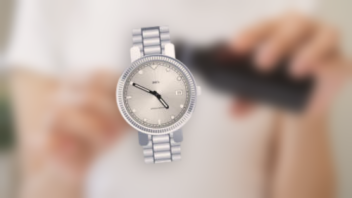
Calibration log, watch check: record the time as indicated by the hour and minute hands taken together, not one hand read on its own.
4:50
